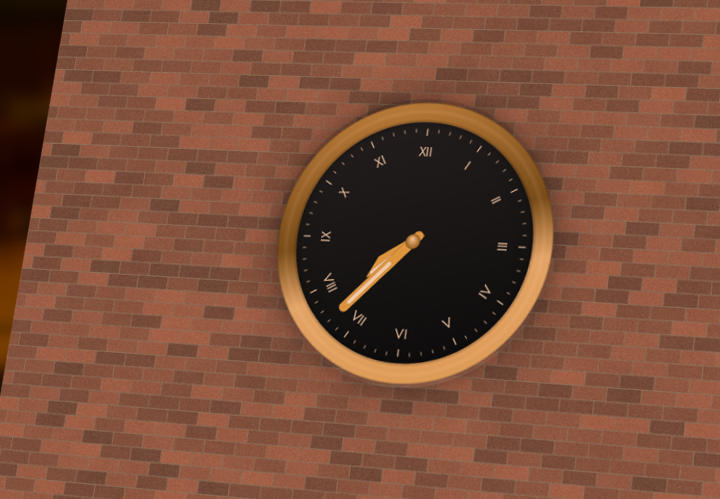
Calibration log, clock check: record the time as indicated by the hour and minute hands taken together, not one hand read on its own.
7:37
